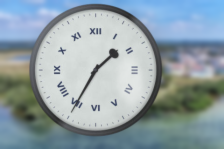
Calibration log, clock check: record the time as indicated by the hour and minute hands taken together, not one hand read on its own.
1:35
